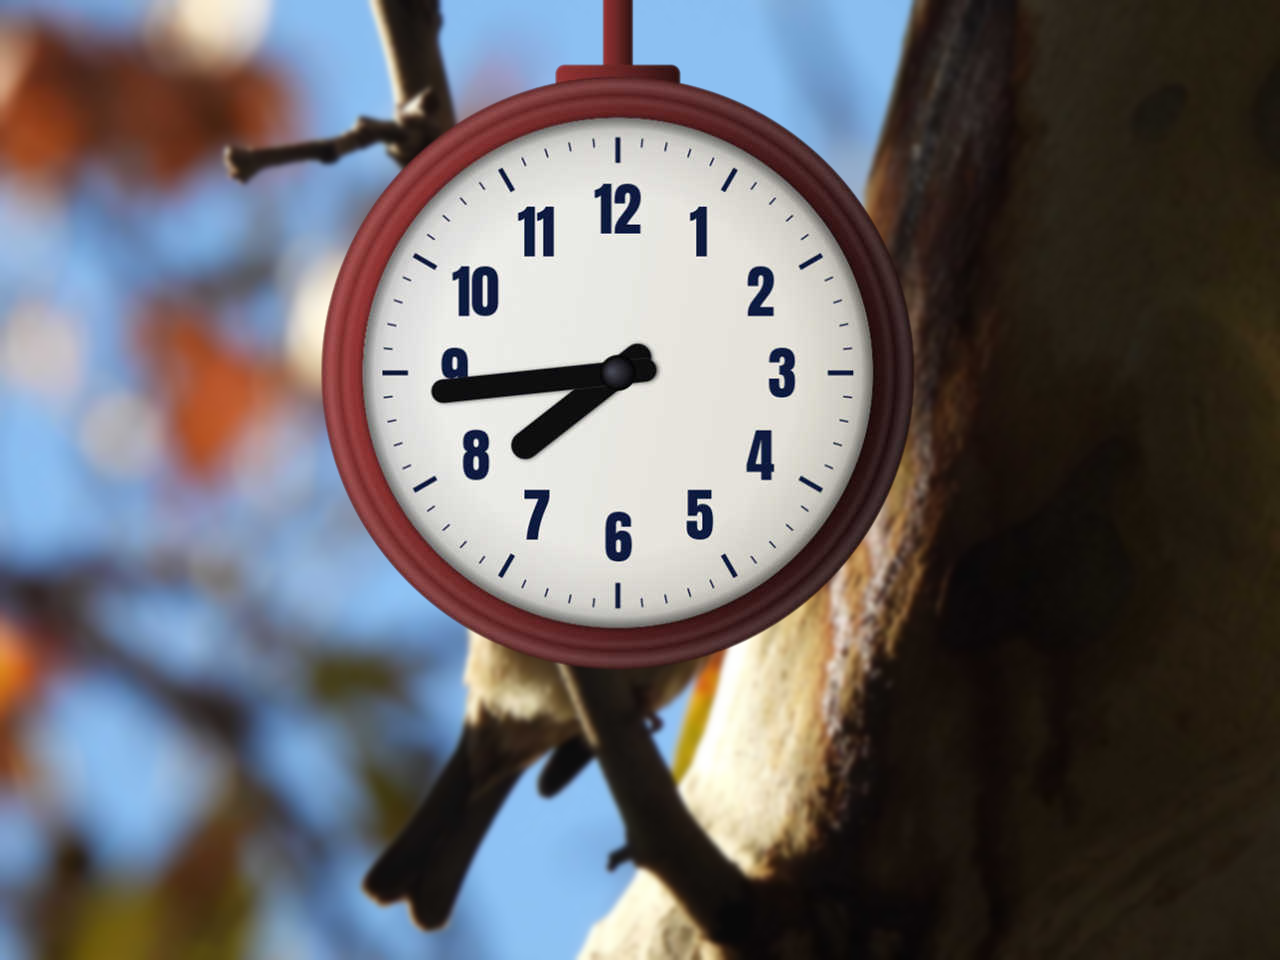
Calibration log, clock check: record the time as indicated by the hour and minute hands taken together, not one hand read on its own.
7:44
